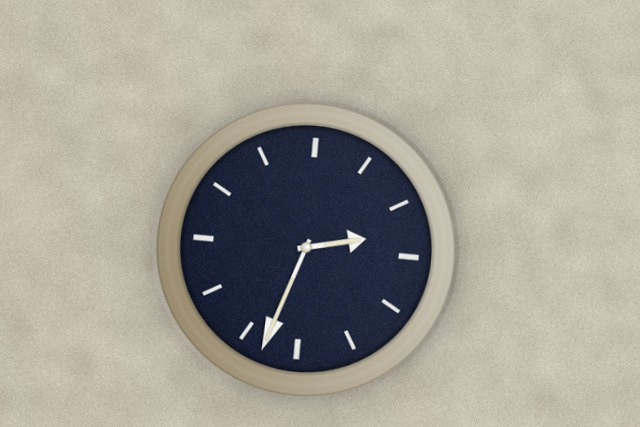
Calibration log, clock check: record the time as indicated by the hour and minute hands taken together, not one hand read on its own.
2:33
